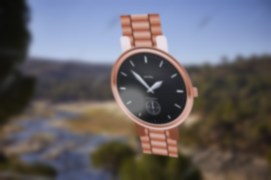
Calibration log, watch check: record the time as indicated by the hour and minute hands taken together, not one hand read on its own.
1:53
